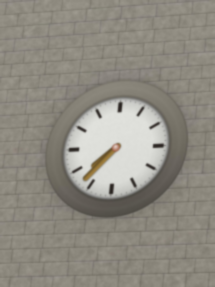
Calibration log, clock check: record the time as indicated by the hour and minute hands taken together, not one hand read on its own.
7:37
